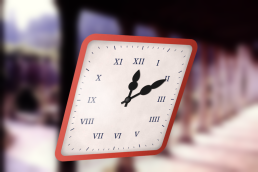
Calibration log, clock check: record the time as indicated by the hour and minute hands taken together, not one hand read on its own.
12:10
